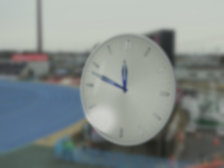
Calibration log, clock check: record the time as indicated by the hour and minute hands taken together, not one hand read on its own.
11:48
